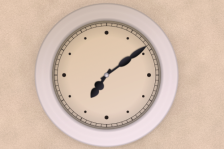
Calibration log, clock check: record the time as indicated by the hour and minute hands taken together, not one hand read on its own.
7:09
